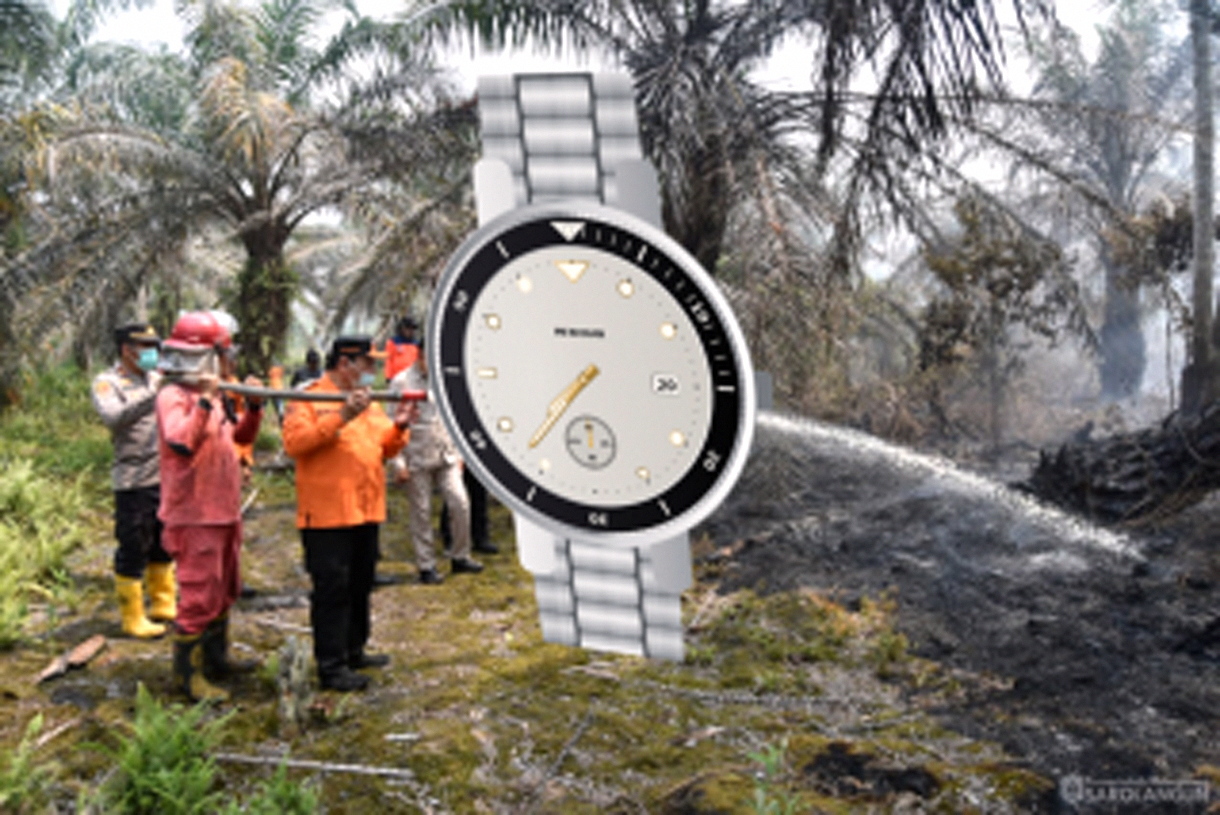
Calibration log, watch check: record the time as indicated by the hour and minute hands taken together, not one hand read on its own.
7:37
